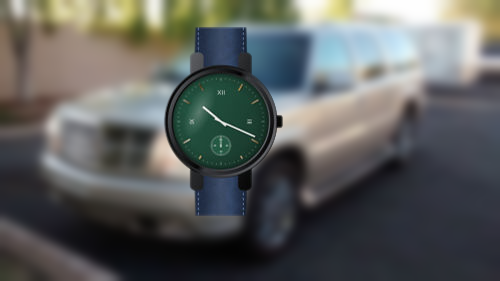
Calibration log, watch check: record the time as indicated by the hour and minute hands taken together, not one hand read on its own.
10:19
